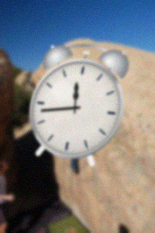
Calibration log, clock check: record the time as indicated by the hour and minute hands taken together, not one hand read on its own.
11:43
